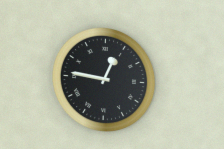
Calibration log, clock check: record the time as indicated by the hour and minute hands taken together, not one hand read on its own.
12:46
